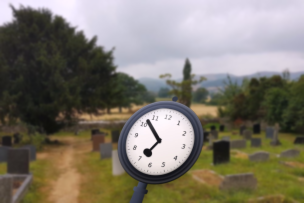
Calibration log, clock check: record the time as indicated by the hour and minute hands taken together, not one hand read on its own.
6:52
